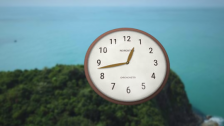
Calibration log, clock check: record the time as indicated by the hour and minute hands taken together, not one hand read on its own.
12:43
